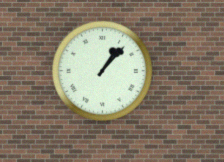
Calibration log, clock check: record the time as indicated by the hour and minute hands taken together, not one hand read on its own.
1:07
